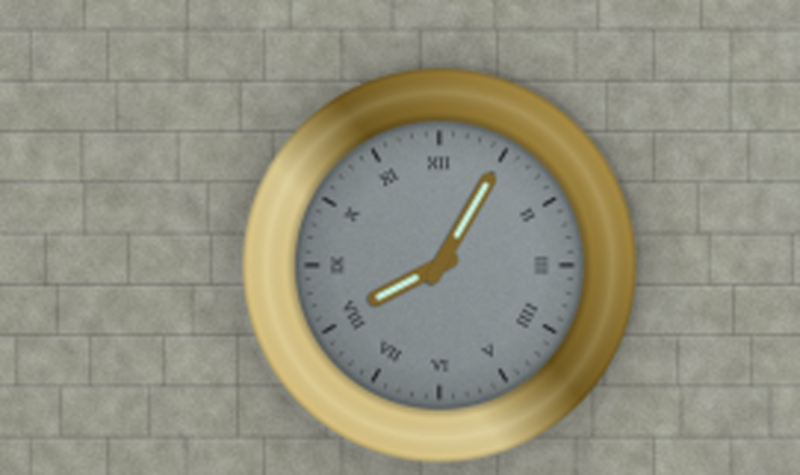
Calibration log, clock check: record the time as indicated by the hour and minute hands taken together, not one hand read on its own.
8:05
